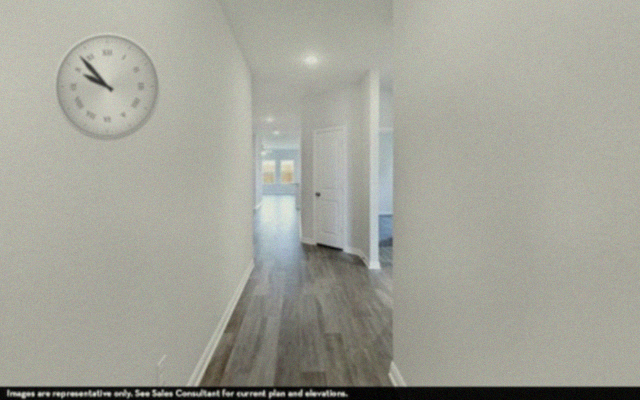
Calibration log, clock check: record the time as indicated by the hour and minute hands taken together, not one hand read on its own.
9:53
